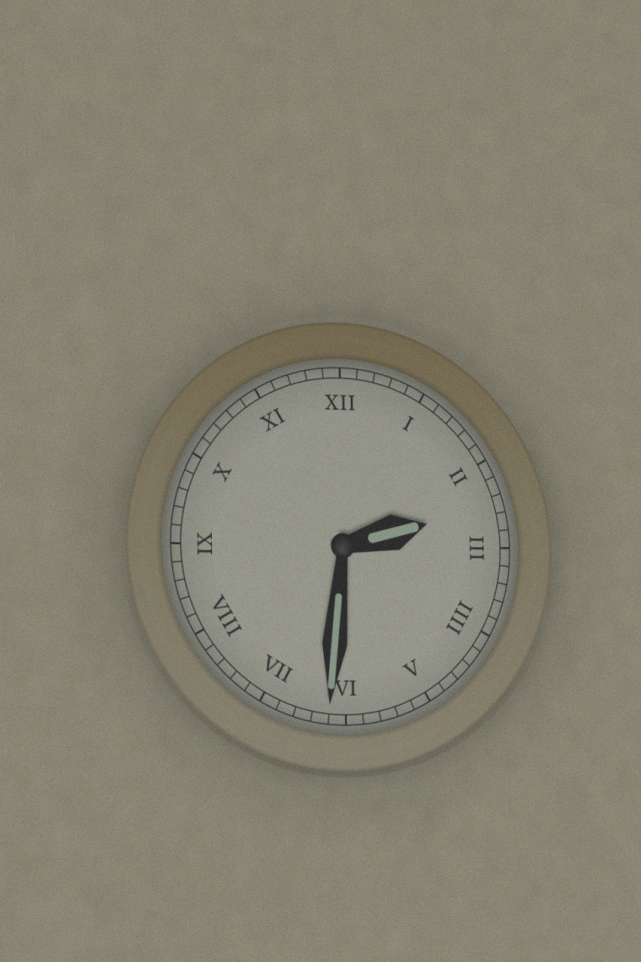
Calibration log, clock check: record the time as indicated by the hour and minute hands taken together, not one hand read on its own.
2:31
